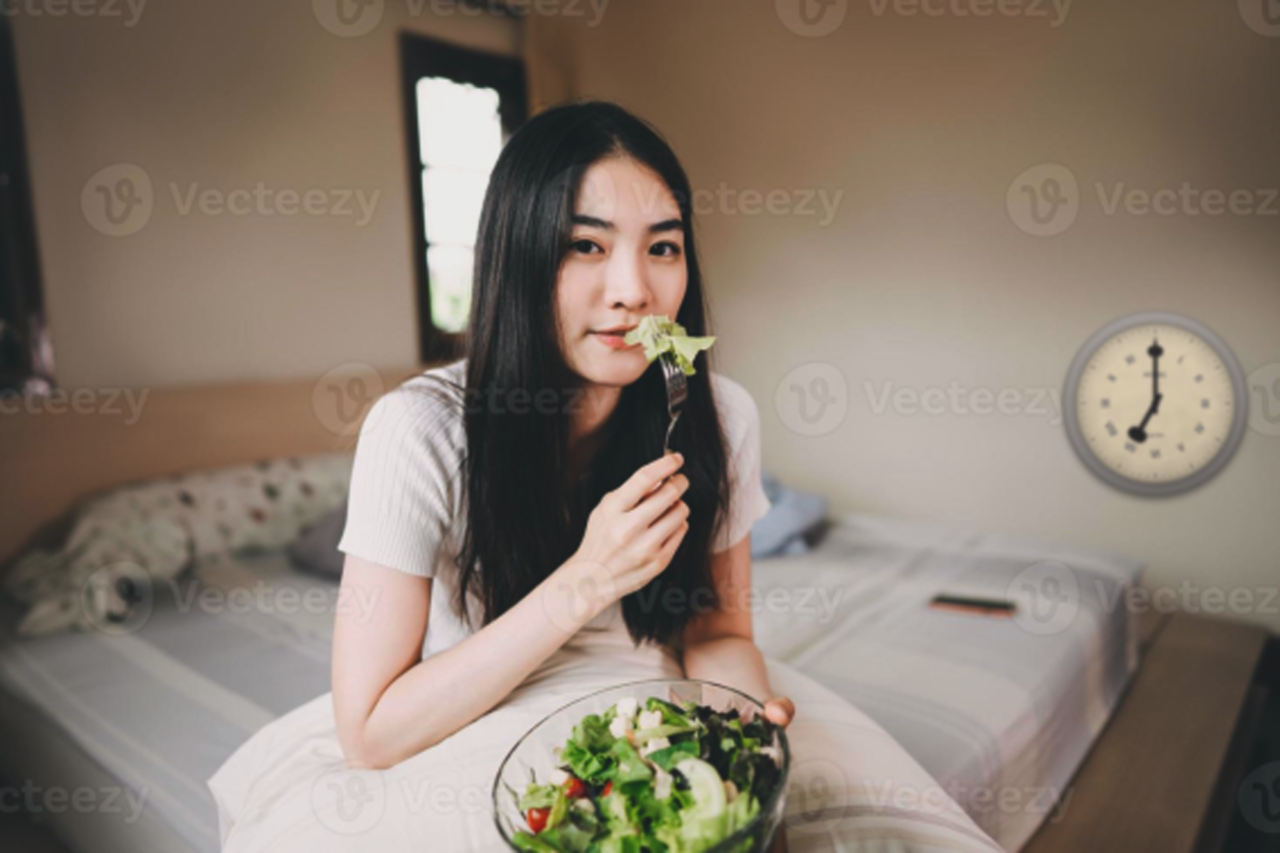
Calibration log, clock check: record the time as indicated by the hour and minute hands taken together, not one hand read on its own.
7:00
